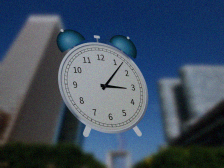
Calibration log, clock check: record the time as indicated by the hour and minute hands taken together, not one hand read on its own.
3:07
